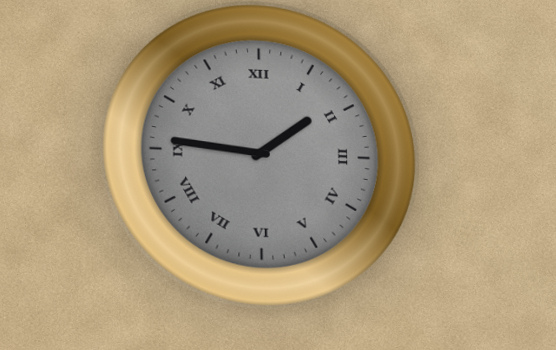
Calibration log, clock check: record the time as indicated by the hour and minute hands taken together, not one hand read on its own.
1:46
